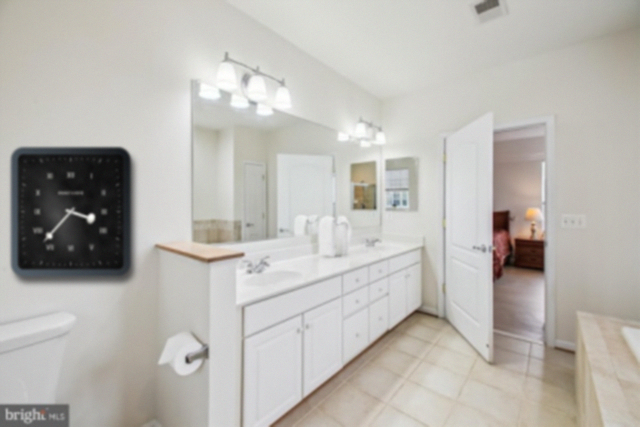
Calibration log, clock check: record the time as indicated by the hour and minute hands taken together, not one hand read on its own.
3:37
